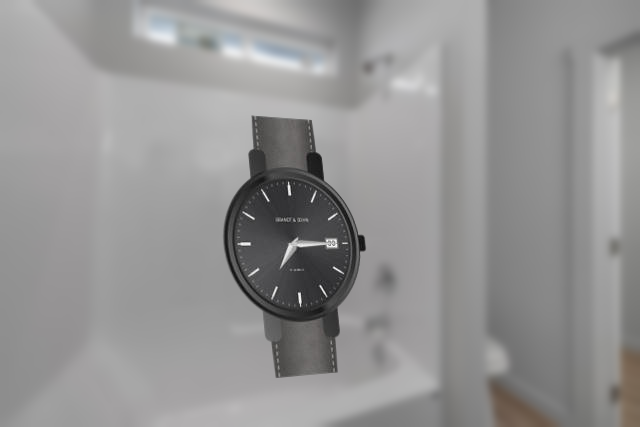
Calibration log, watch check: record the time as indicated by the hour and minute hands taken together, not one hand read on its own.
7:15
